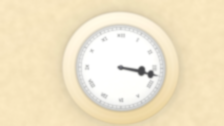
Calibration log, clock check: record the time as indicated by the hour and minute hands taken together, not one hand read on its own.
3:17
